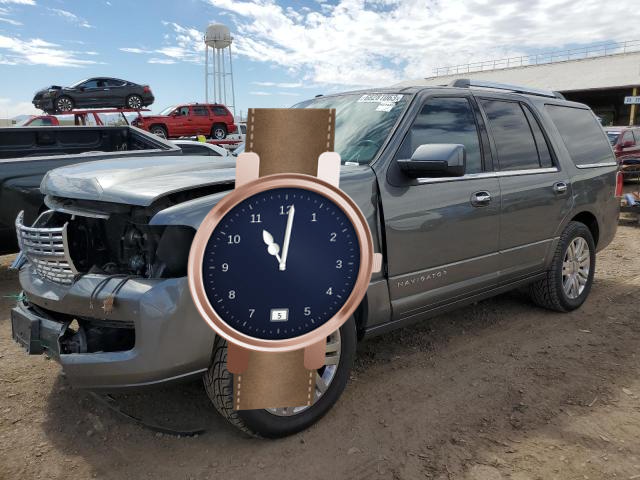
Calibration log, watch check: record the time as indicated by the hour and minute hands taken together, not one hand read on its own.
11:01
